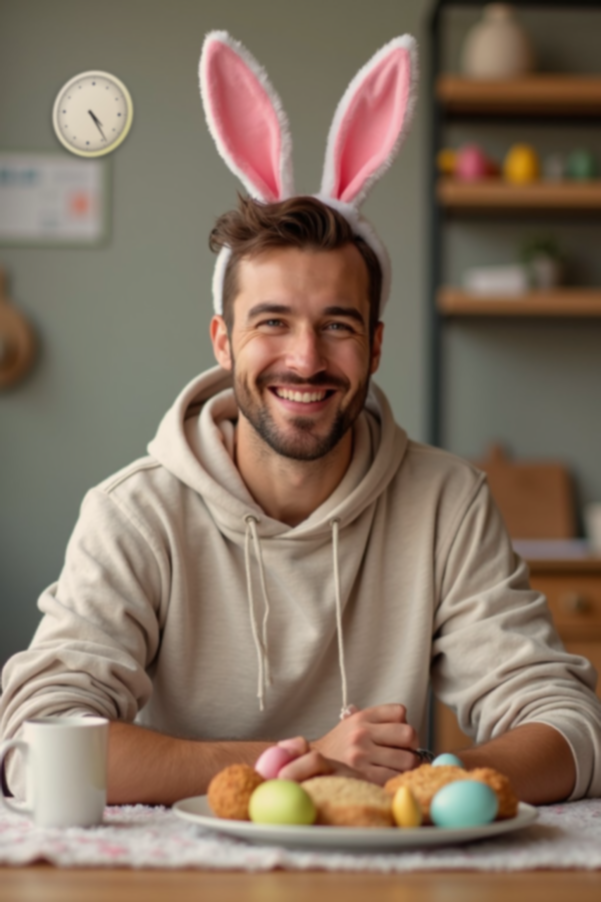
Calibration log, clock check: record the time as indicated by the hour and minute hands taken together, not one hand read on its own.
4:24
